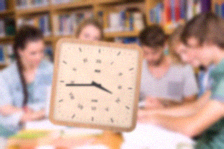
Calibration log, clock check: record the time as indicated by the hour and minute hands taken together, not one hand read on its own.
3:44
